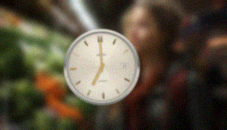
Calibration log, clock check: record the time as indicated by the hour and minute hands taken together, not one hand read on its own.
7:00
